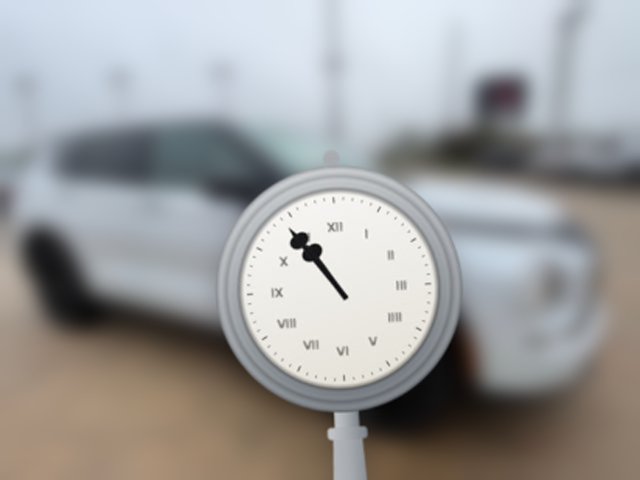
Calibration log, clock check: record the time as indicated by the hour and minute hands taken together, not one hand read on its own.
10:54
